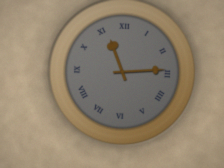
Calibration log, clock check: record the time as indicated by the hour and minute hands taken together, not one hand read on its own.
11:14
